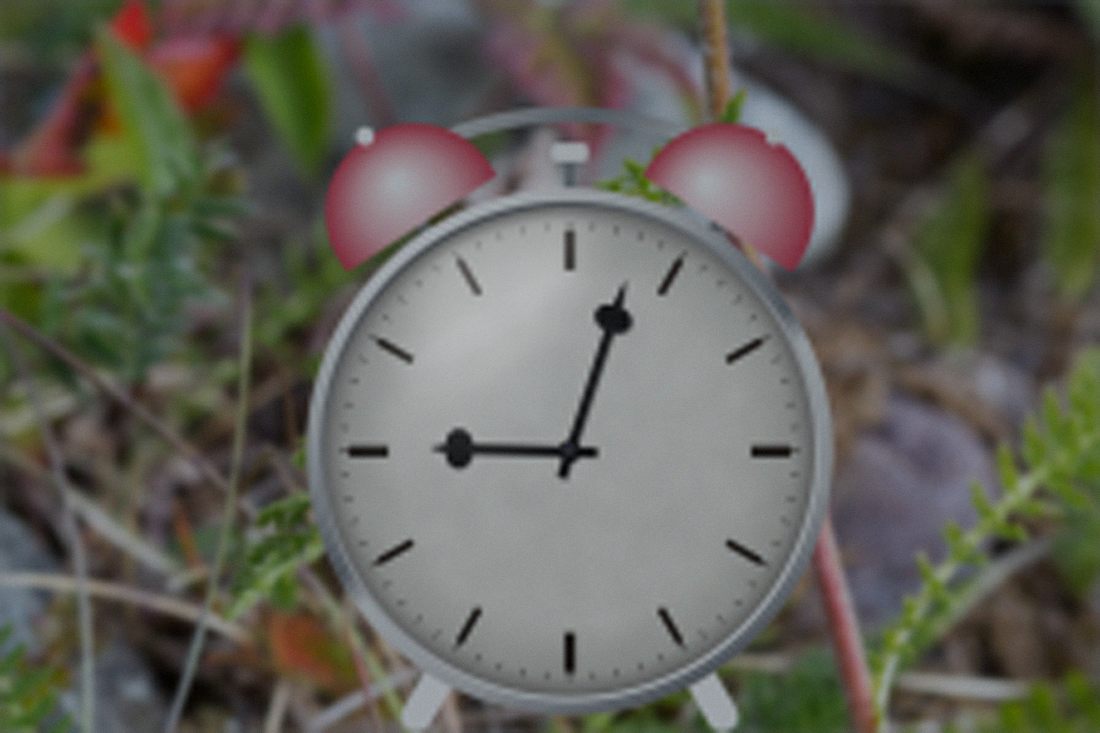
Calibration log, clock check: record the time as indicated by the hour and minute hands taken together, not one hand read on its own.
9:03
